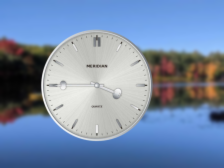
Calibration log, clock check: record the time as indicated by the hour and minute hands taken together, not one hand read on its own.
3:45
